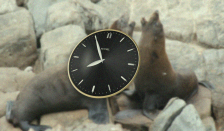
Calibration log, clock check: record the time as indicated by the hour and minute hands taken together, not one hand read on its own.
7:55
